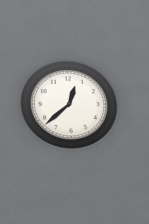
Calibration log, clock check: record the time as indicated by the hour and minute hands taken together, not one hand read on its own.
12:38
